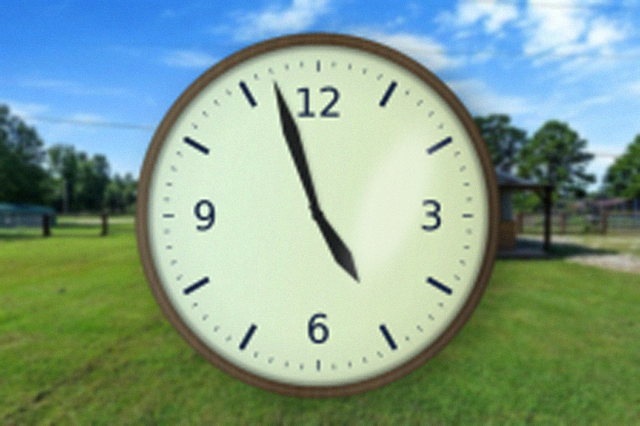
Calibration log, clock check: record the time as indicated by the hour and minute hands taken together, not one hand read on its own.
4:57
